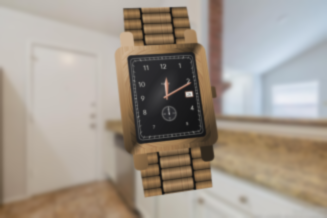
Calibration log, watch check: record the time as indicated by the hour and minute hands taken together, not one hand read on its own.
12:11
